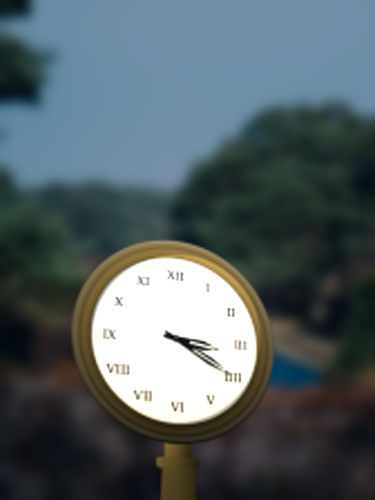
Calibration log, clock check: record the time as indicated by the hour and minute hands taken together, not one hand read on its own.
3:20
